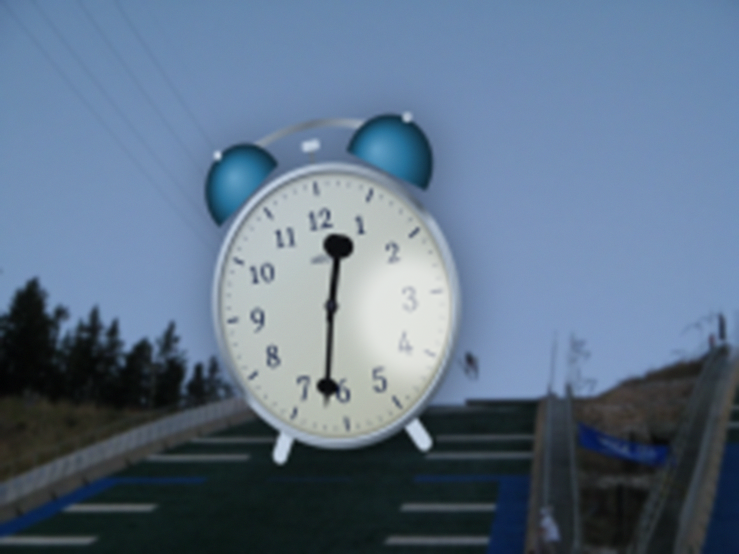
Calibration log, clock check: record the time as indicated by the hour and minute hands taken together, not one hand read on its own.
12:32
